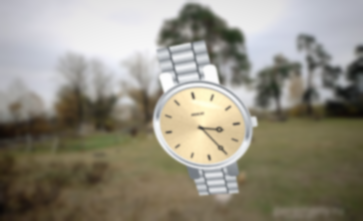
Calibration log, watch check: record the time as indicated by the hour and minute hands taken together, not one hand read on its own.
3:25
